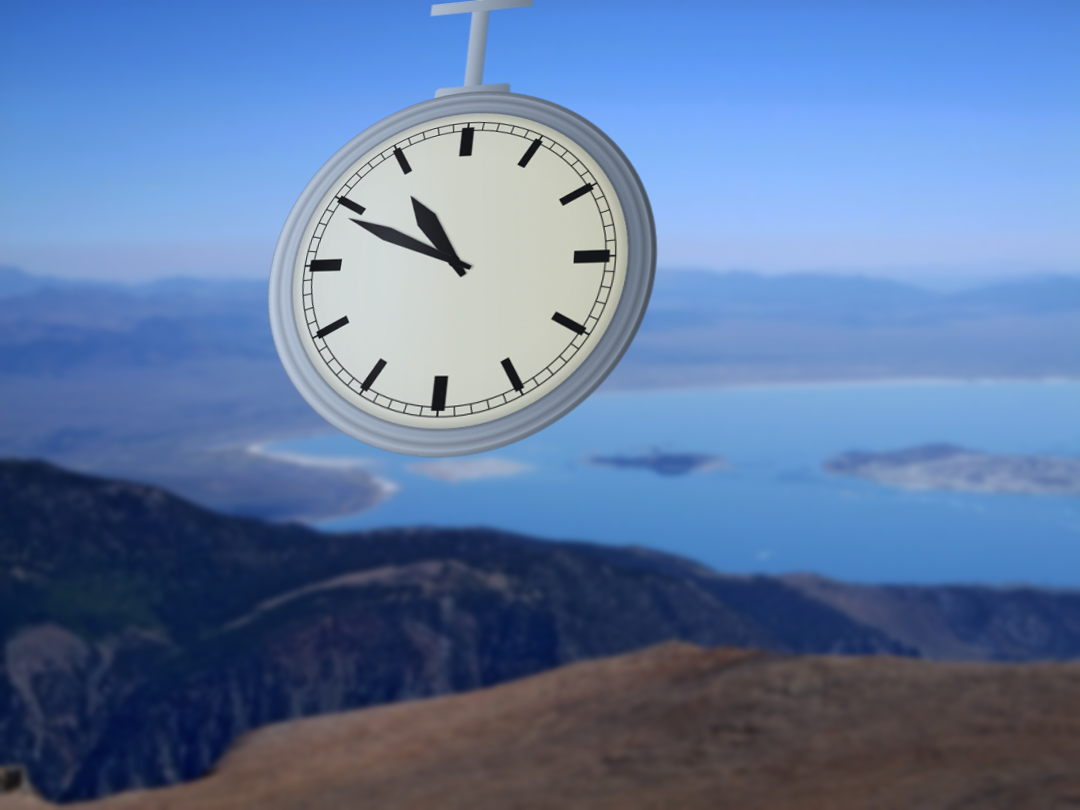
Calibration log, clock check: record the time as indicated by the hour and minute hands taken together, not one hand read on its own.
10:49
